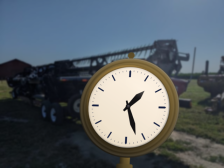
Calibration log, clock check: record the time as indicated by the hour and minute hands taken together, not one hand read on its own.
1:27
